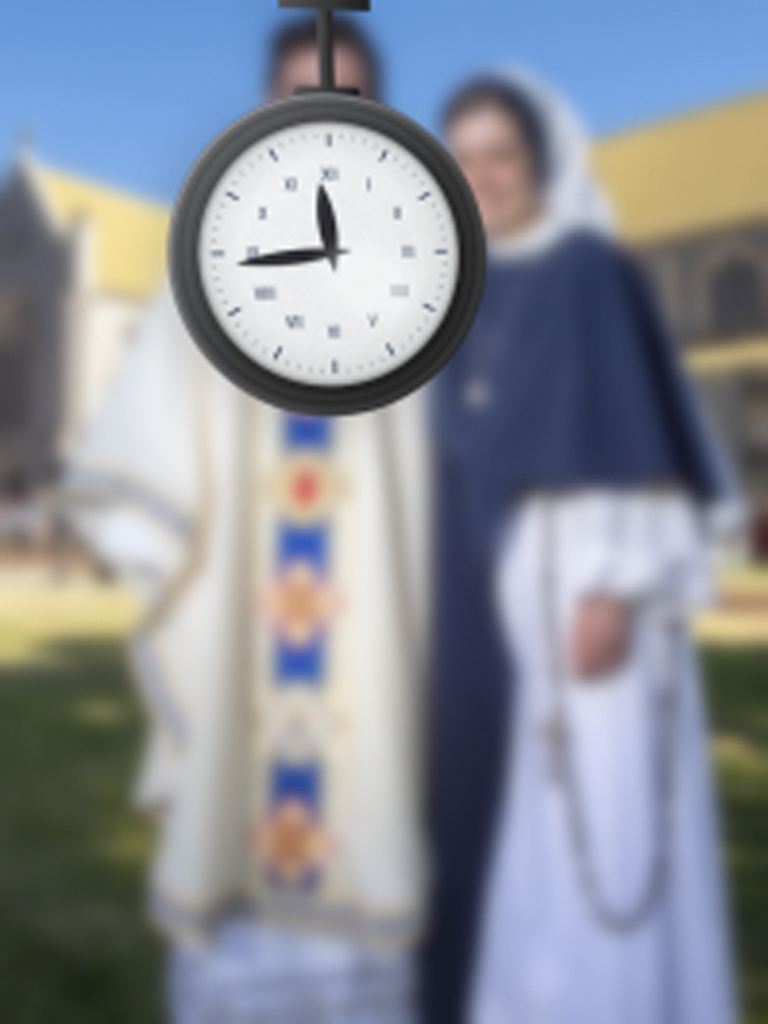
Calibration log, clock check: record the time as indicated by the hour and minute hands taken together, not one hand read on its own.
11:44
